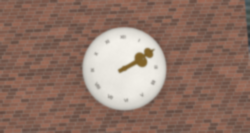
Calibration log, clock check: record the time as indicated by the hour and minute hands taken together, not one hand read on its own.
2:10
